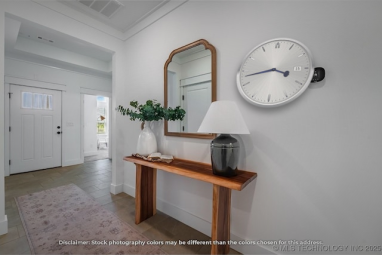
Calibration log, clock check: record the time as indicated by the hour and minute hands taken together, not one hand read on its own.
3:43
